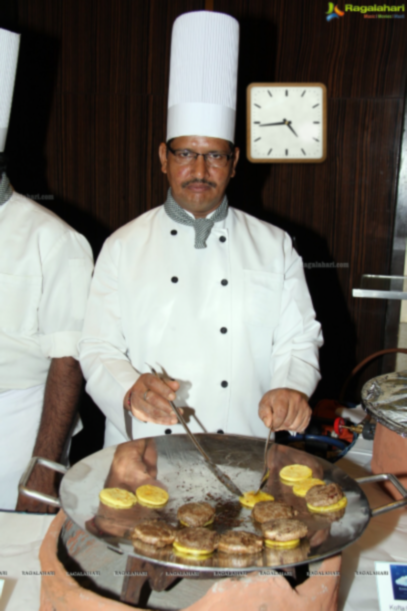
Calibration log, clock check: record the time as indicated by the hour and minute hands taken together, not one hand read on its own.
4:44
